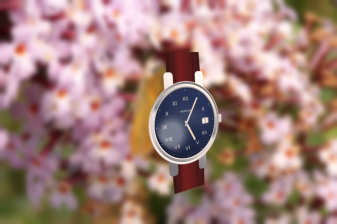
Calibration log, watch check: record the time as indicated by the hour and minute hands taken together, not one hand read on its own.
5:05
